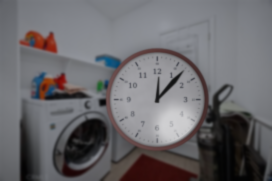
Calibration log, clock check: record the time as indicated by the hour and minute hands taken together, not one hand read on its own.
12:07
